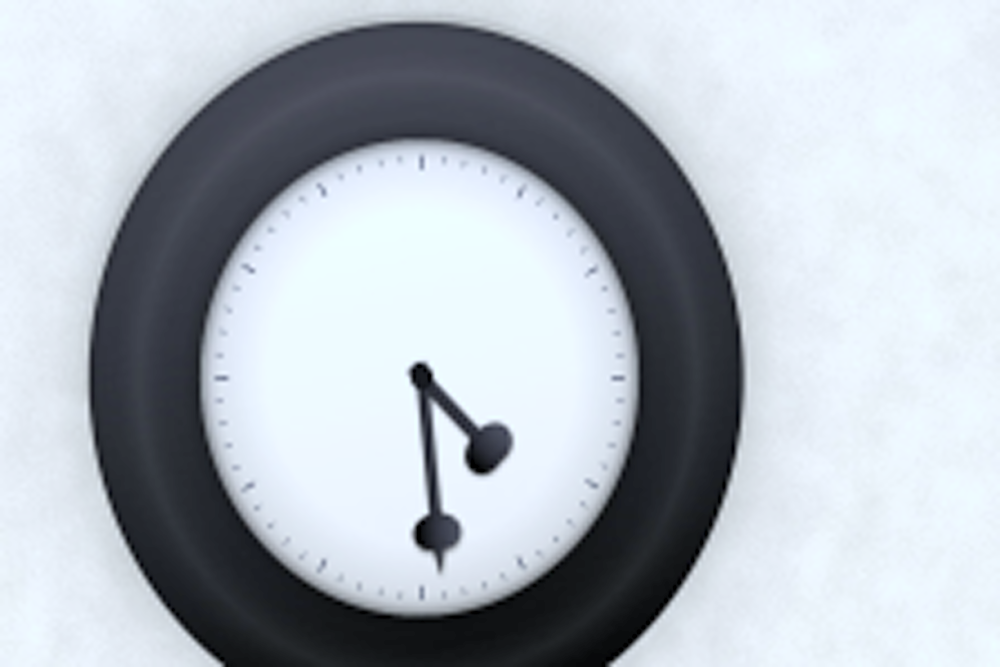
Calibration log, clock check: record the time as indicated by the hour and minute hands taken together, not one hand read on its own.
4:29
